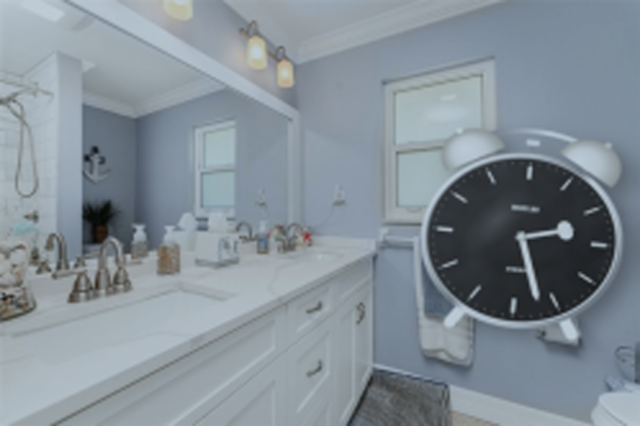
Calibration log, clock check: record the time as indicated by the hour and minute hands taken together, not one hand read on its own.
2:27
